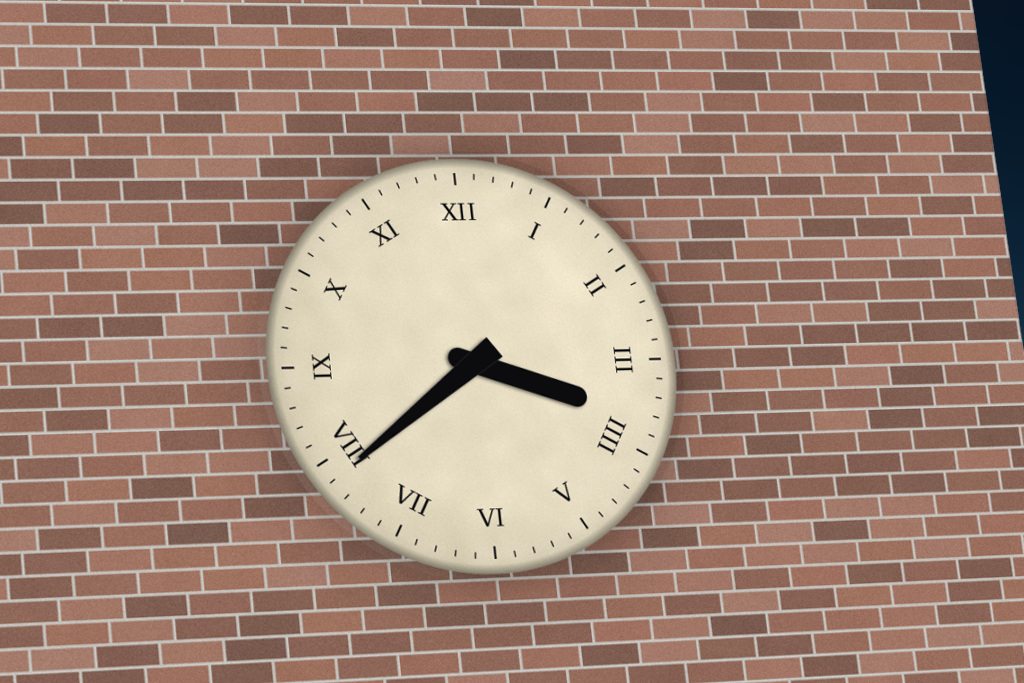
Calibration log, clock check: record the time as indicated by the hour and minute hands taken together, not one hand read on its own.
3:39
